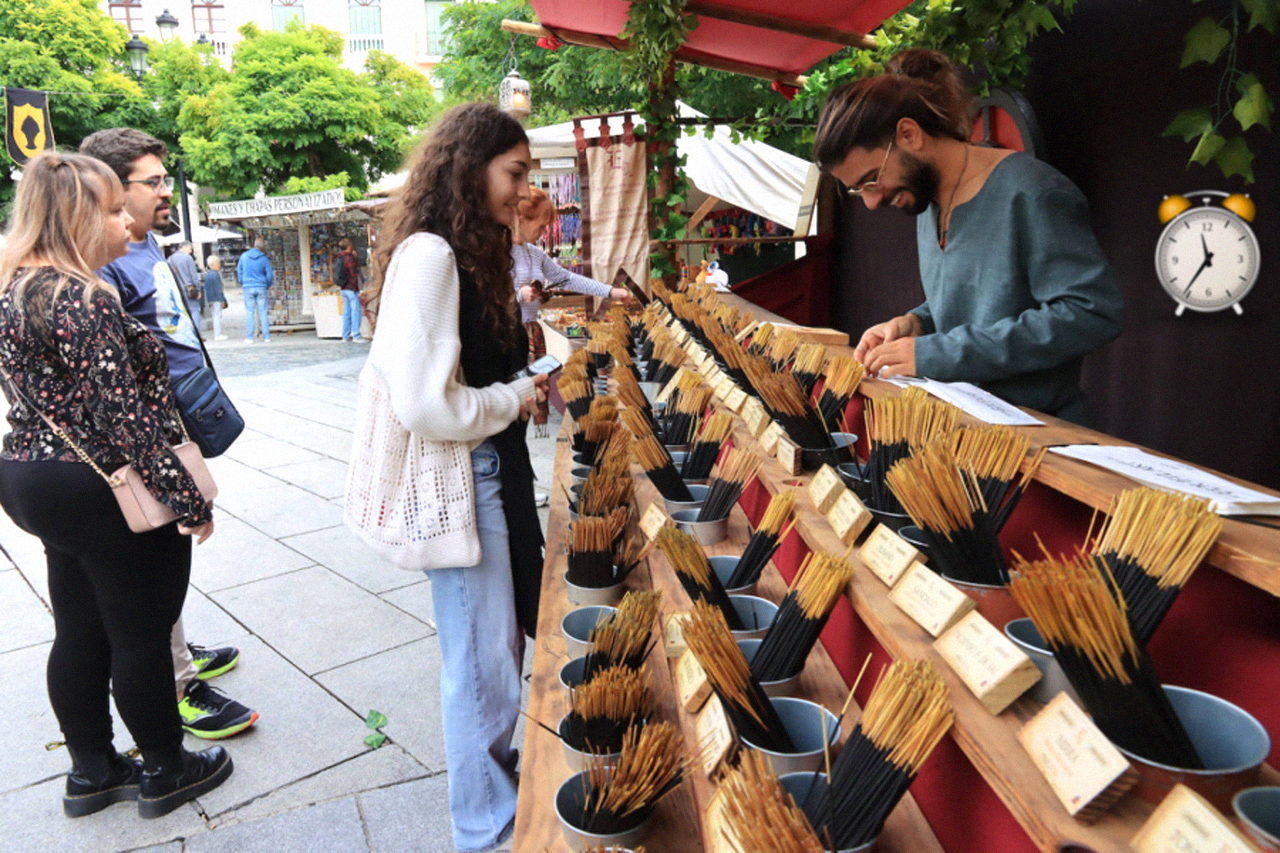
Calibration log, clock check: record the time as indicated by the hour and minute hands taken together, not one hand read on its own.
11:36
